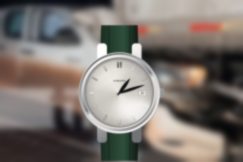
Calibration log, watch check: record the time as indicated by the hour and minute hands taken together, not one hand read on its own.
1:12
